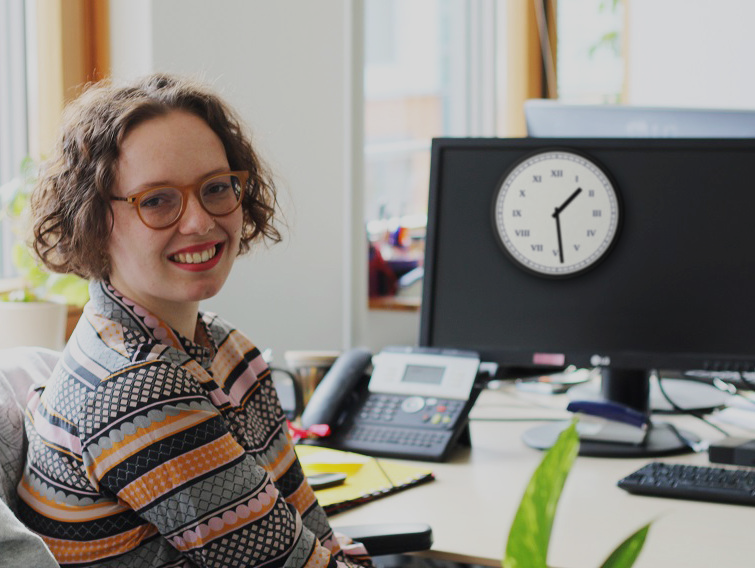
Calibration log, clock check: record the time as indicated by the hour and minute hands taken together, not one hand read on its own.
1:29
